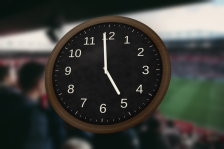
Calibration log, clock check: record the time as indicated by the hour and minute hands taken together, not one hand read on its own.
4:59
